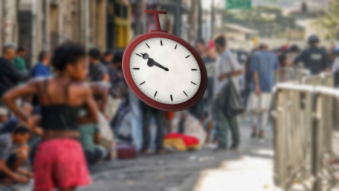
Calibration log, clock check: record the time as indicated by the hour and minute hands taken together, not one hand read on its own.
9:51
